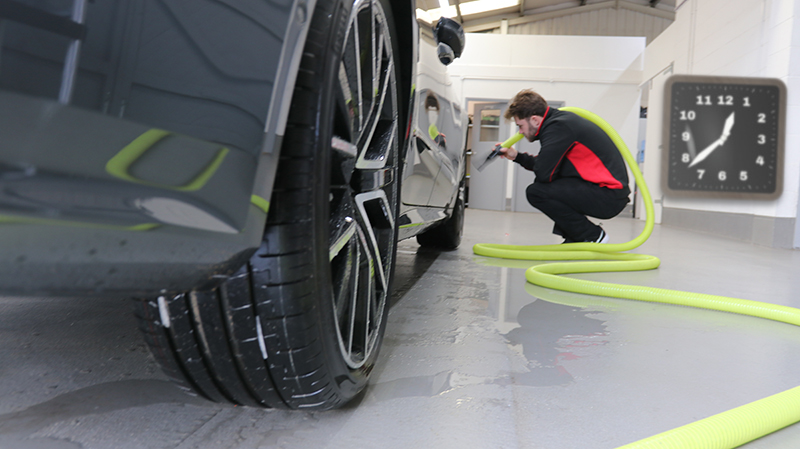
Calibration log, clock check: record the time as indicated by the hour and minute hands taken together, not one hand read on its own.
12:38
